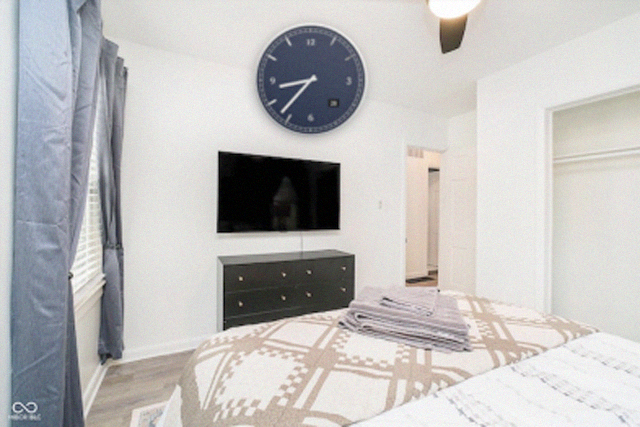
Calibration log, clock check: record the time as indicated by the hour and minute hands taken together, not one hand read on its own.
8:37
